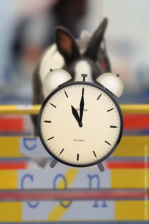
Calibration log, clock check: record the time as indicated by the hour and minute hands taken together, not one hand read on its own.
11:00
